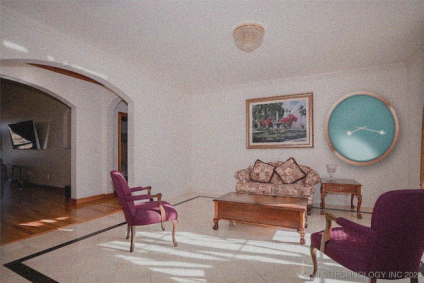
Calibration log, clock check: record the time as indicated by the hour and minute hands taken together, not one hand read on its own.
8:17
